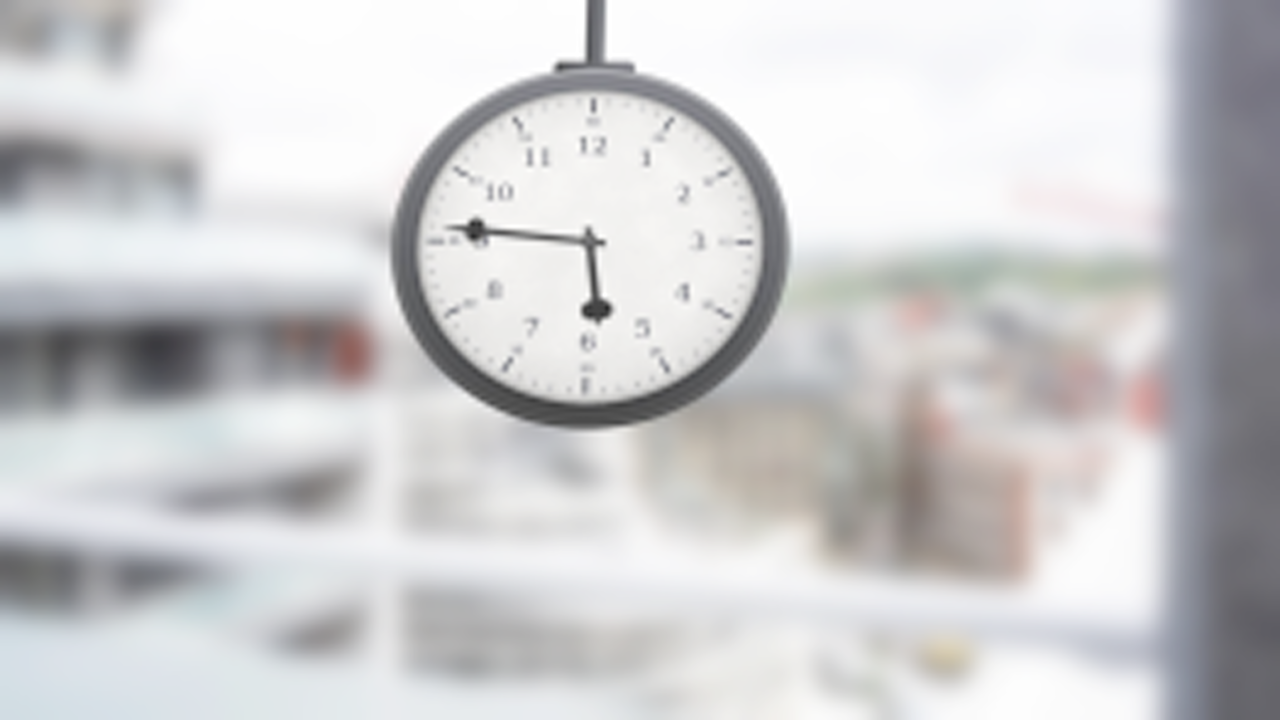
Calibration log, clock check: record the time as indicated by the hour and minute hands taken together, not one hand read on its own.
5:46
